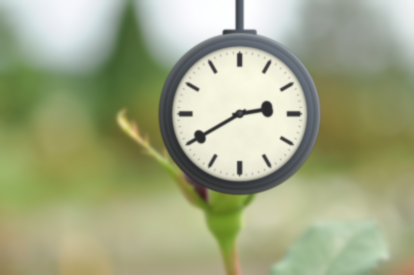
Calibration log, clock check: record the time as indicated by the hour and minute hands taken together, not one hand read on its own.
2:40
